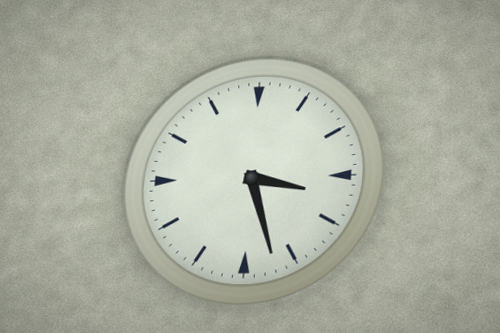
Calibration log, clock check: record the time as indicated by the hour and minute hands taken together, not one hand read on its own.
3:27
